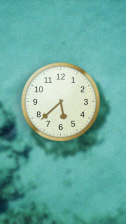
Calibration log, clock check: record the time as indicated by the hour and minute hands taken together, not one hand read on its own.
5:38
